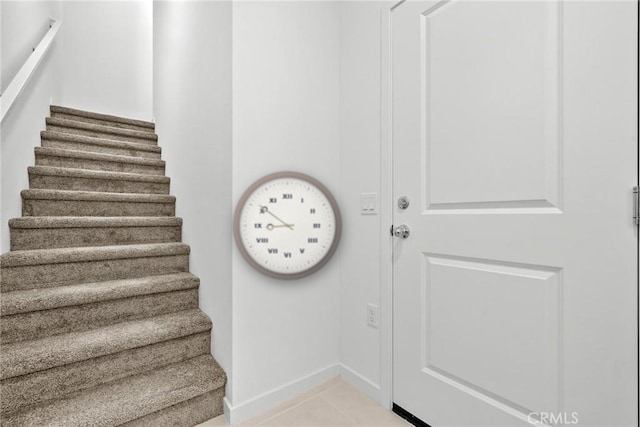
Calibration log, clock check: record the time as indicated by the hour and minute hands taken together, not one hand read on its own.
8:51
